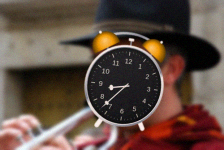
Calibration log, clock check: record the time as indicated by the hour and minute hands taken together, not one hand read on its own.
8:37
